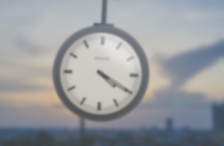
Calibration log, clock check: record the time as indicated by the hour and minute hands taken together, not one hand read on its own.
4:20
